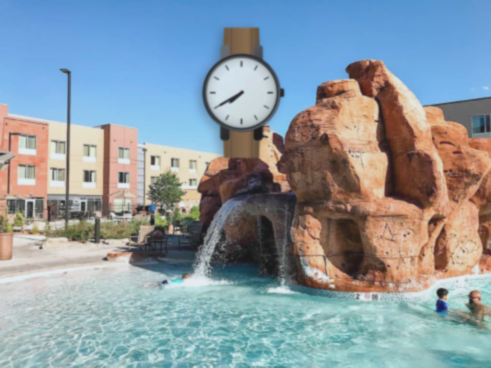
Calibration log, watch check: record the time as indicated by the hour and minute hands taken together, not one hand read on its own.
7:40
